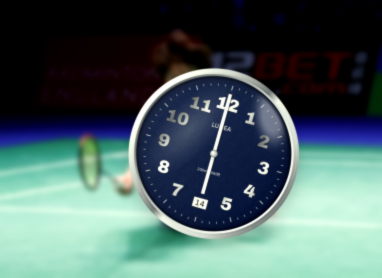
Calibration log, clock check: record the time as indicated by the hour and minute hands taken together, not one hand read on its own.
6:00
